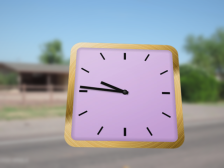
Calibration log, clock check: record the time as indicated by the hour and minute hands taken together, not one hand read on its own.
9:46
